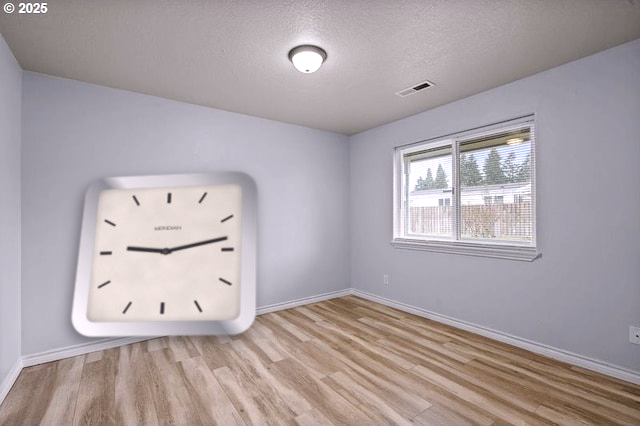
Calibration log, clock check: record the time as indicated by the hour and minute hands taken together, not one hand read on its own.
9:13
